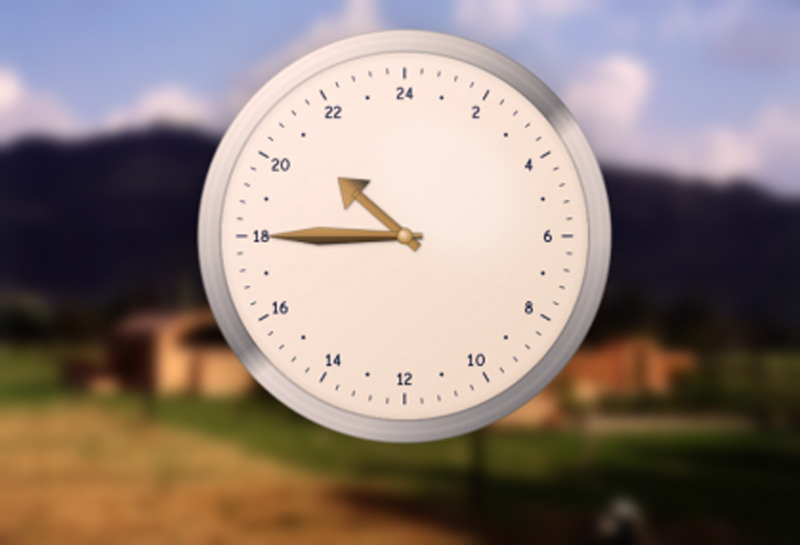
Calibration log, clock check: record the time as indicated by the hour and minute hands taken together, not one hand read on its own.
20:45
